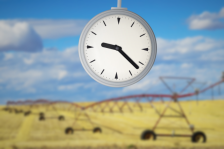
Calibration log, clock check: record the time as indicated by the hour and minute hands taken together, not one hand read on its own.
9:22
